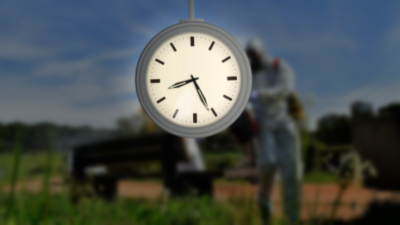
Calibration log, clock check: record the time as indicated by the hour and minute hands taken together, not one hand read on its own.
8:26
